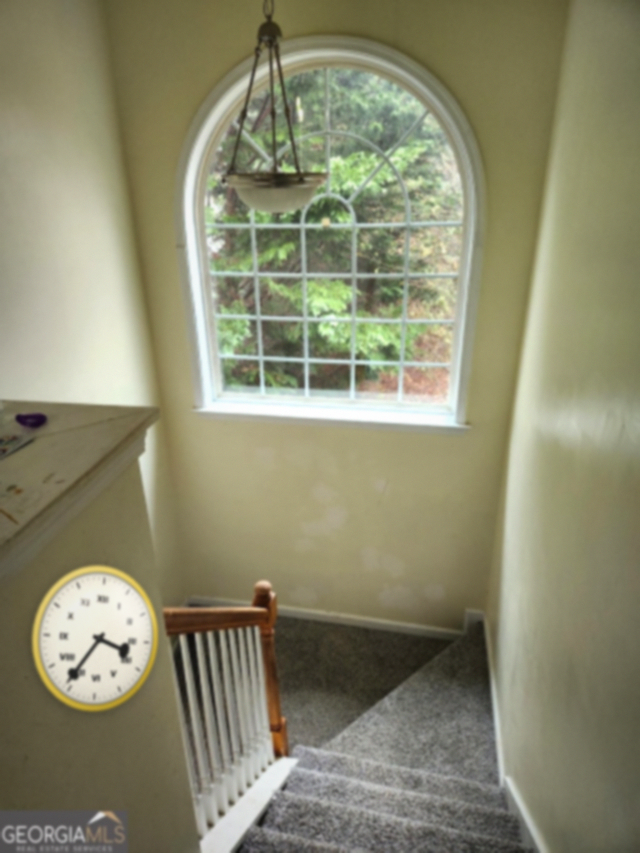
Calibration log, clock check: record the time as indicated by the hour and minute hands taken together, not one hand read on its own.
3:36
